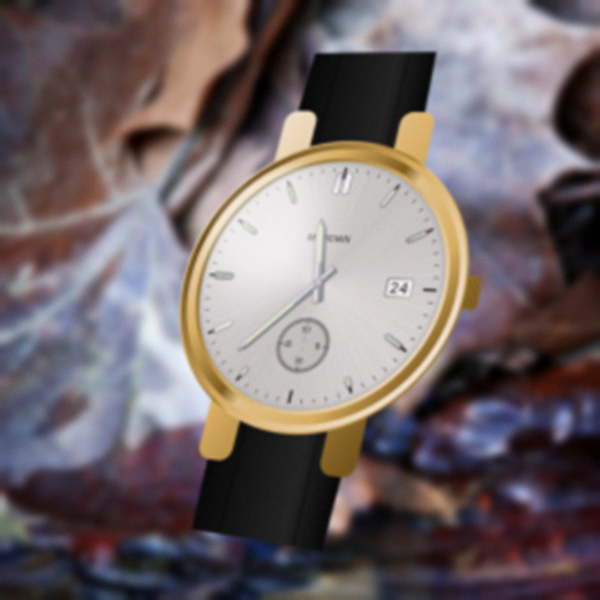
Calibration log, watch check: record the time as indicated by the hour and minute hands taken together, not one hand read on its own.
11:37
